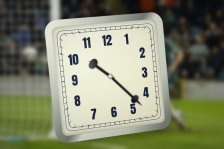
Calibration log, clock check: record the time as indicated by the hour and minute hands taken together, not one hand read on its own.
10:23
